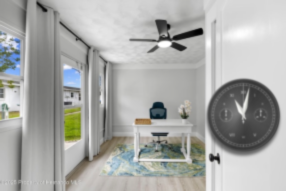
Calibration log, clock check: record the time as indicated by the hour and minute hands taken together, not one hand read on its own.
11:02
